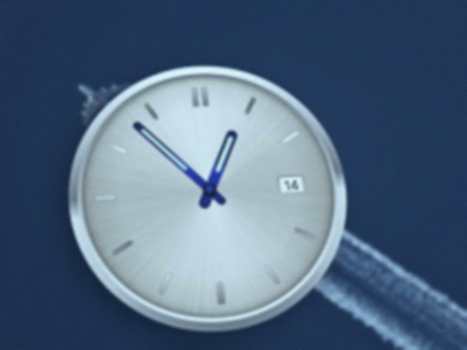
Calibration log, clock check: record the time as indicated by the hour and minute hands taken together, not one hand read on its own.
12:53
